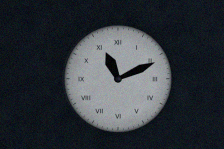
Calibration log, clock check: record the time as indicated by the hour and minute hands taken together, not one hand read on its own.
11:11
